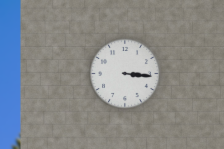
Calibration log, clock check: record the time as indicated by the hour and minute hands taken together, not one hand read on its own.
3:16
